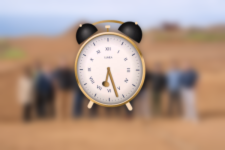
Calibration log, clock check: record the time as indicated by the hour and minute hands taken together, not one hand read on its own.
6:27
